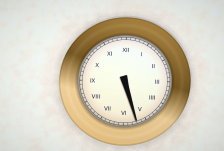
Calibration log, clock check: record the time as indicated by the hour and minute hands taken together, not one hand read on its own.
5:27
